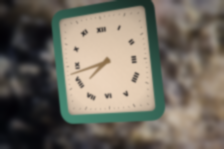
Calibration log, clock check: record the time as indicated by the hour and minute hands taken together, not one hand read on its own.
7:43
